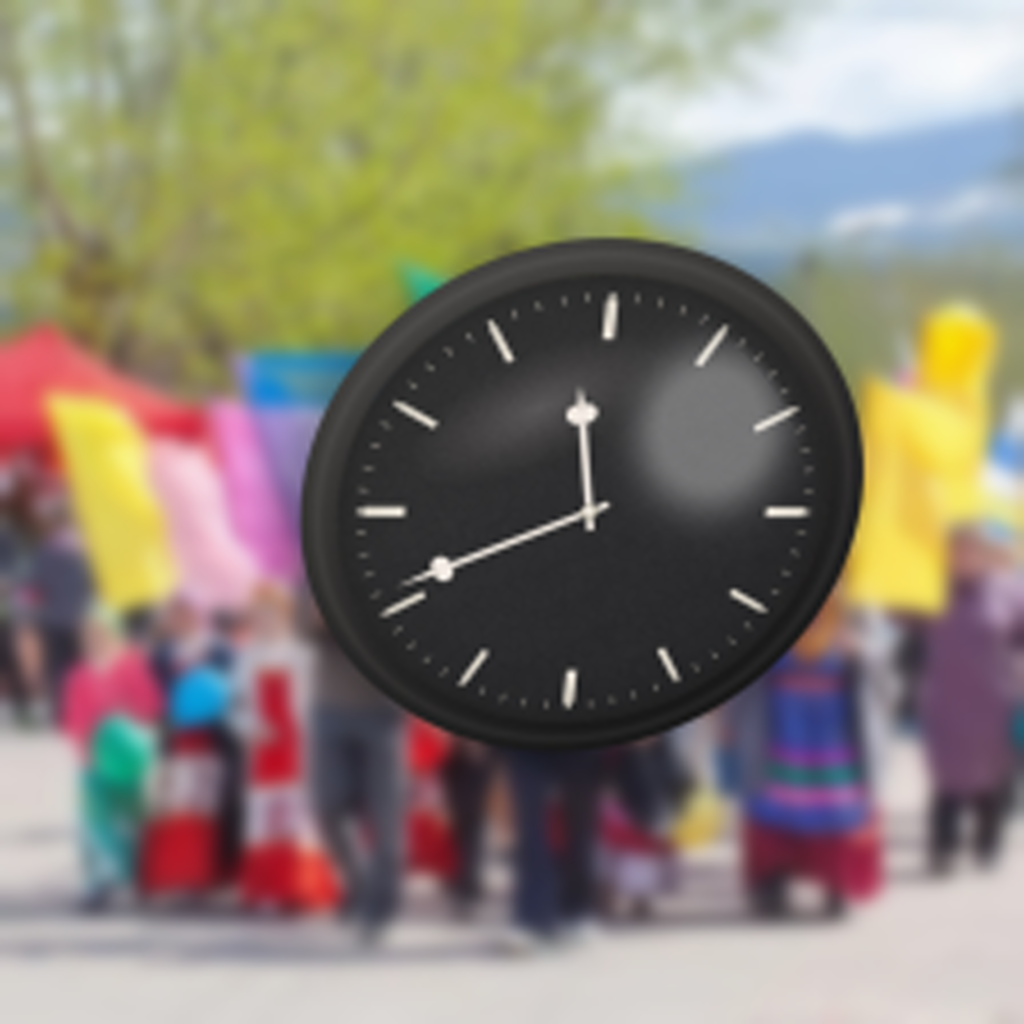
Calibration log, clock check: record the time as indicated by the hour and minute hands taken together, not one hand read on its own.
11:41
